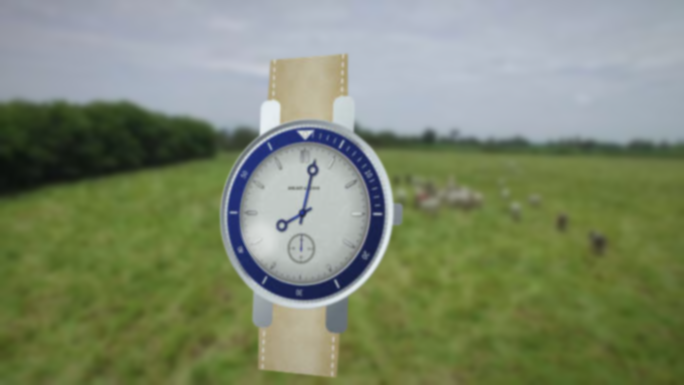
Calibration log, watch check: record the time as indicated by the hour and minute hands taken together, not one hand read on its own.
8:02
